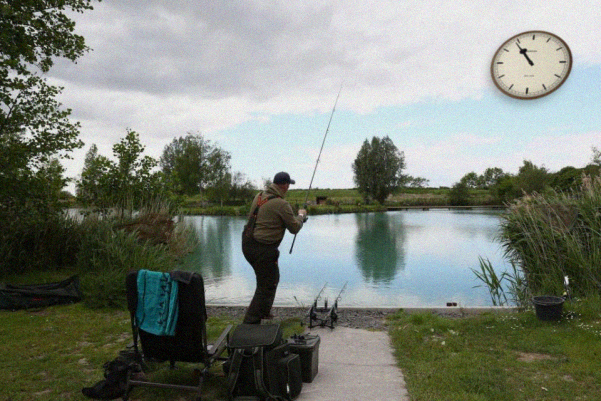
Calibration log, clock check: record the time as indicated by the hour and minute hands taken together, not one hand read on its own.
10:54
